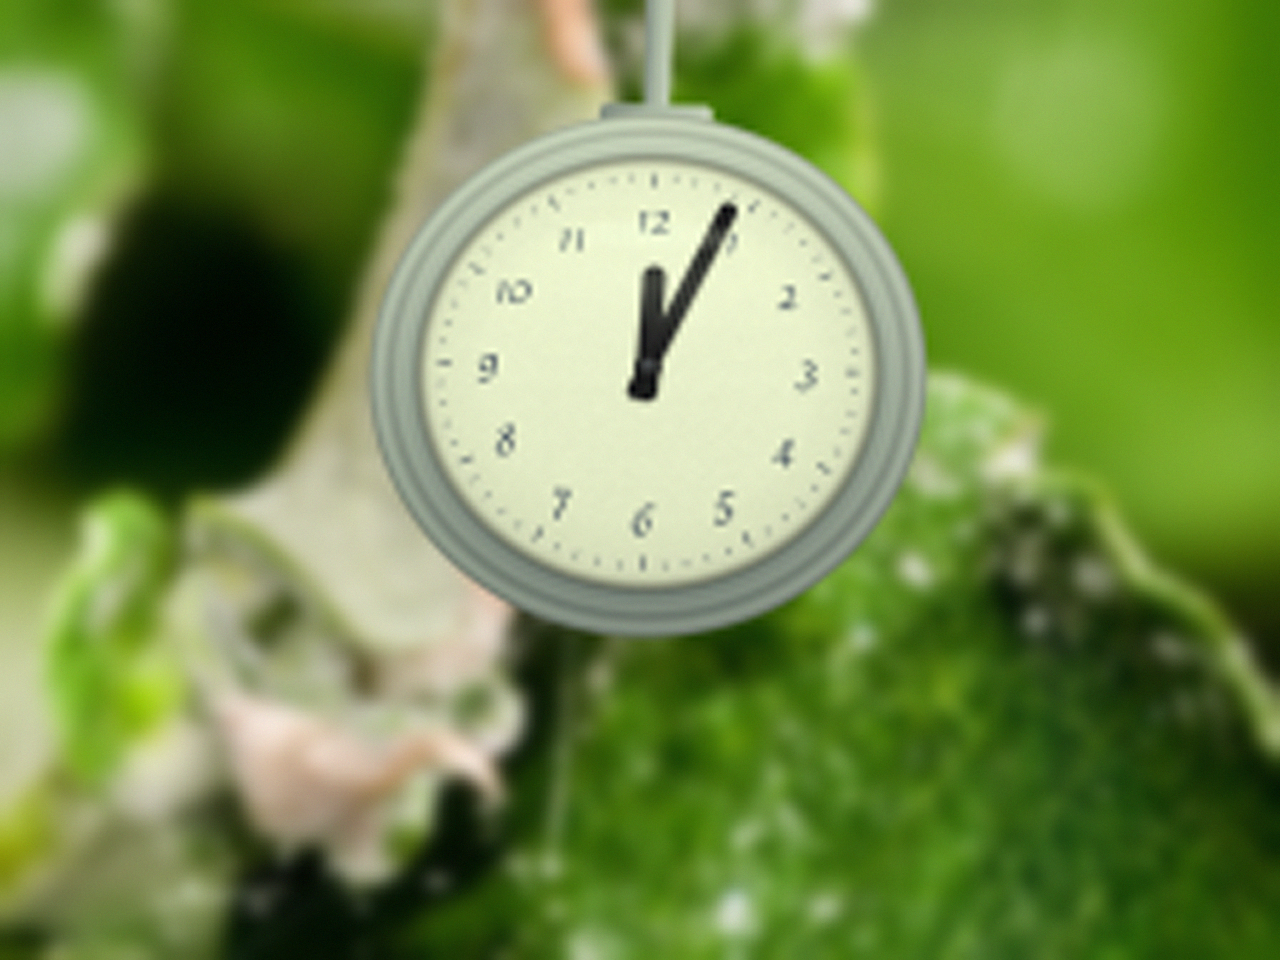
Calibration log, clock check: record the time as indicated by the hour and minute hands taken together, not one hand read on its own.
12:04
